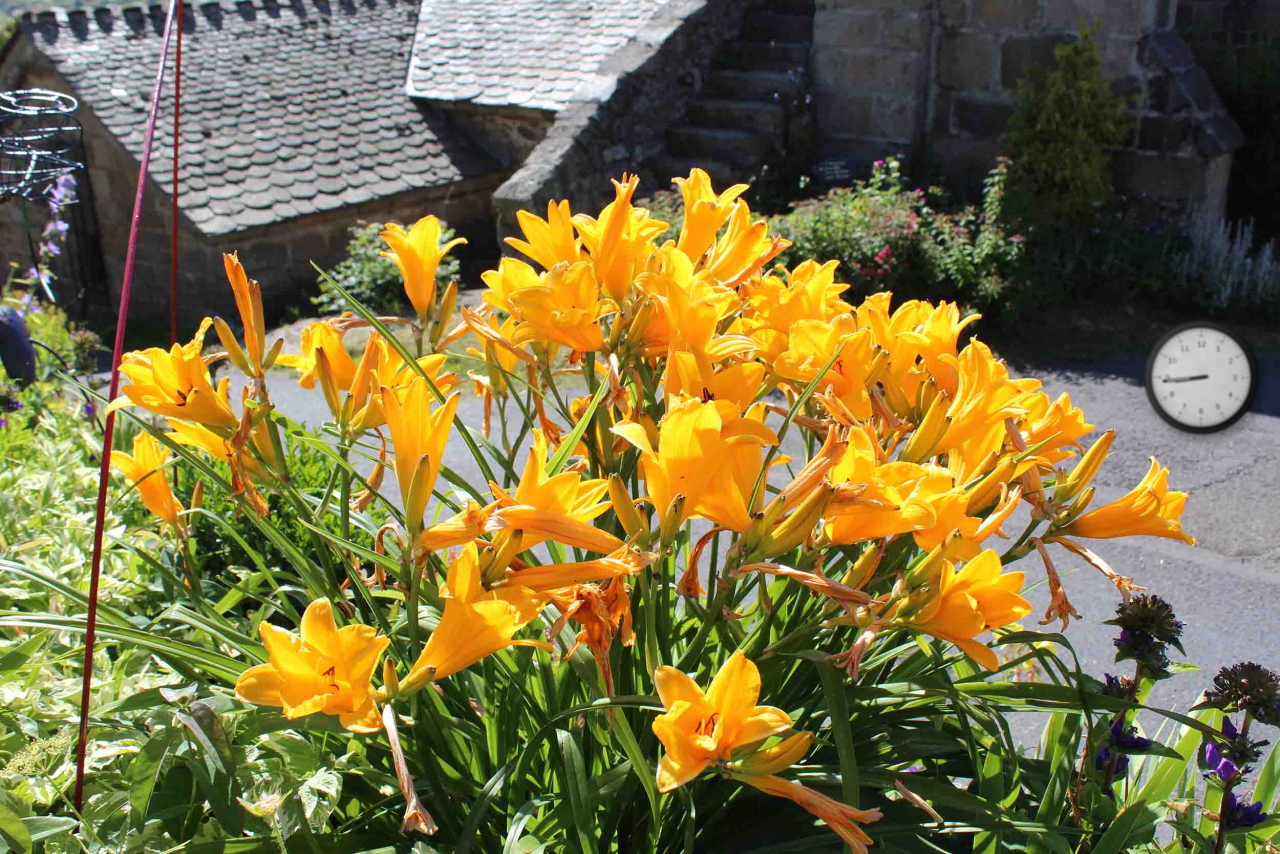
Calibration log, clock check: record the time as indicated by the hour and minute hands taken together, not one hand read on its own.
8:44
